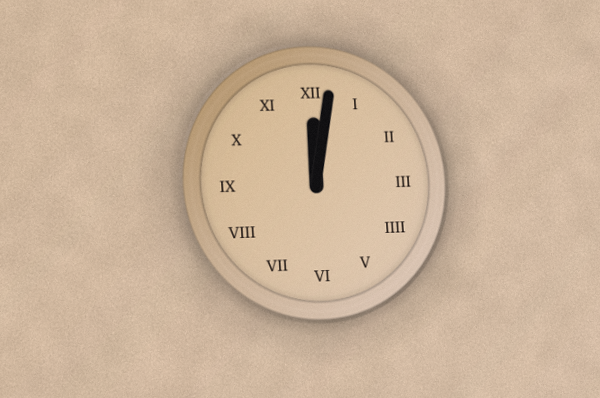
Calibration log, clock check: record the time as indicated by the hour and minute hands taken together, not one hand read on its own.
12:02
